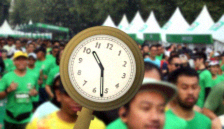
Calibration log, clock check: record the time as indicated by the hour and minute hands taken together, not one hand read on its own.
10:27
